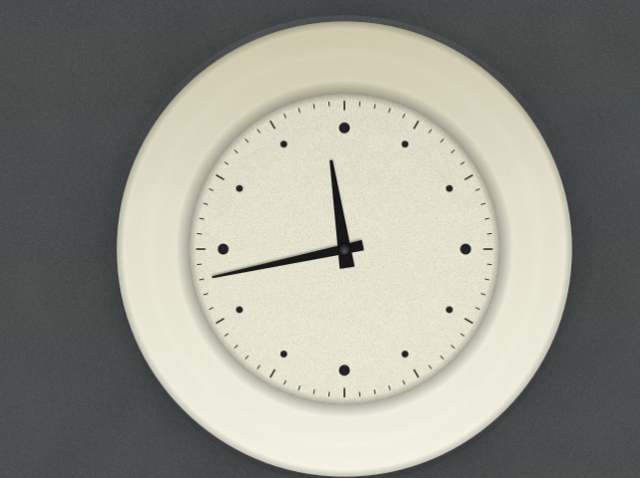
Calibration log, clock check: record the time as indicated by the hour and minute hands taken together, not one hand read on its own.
11:43
